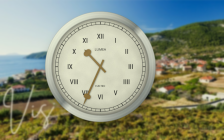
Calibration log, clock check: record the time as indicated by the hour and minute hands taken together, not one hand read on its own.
10:34
